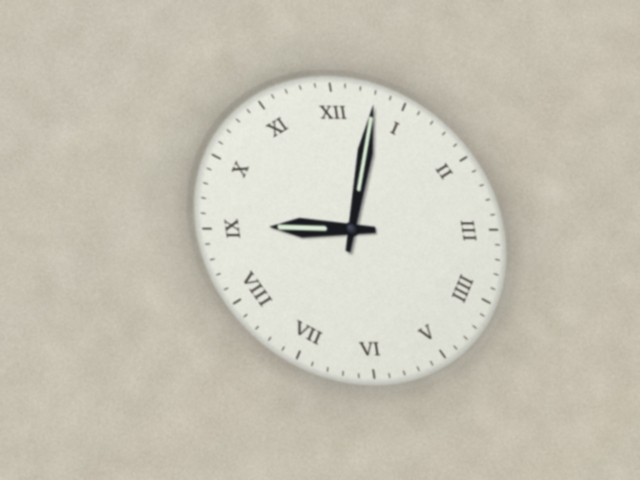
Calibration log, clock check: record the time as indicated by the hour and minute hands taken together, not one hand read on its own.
9:03
